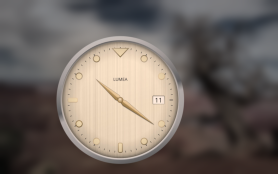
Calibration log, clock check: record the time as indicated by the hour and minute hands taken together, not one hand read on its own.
10:21
